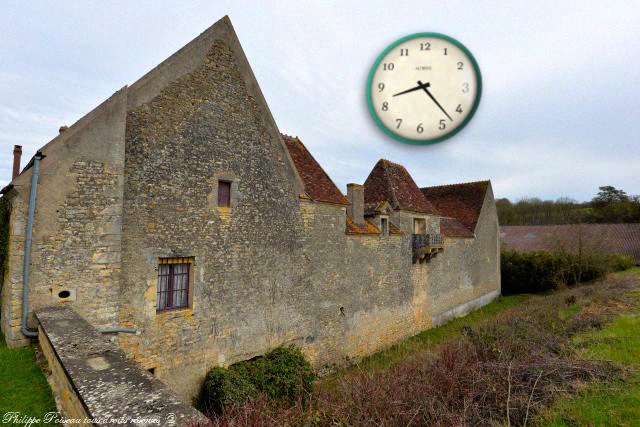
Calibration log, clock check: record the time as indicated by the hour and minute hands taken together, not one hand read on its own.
8:23
